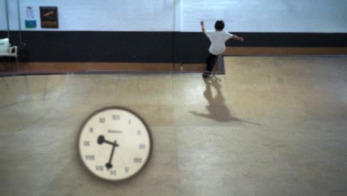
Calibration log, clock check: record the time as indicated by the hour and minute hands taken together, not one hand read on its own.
9:32
